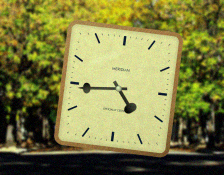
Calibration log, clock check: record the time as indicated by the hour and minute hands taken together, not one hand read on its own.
4:44
